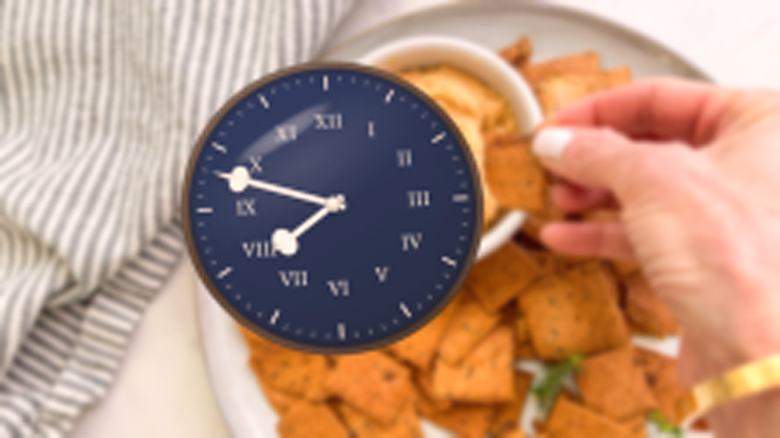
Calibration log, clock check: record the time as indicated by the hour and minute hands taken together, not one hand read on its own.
7:48
